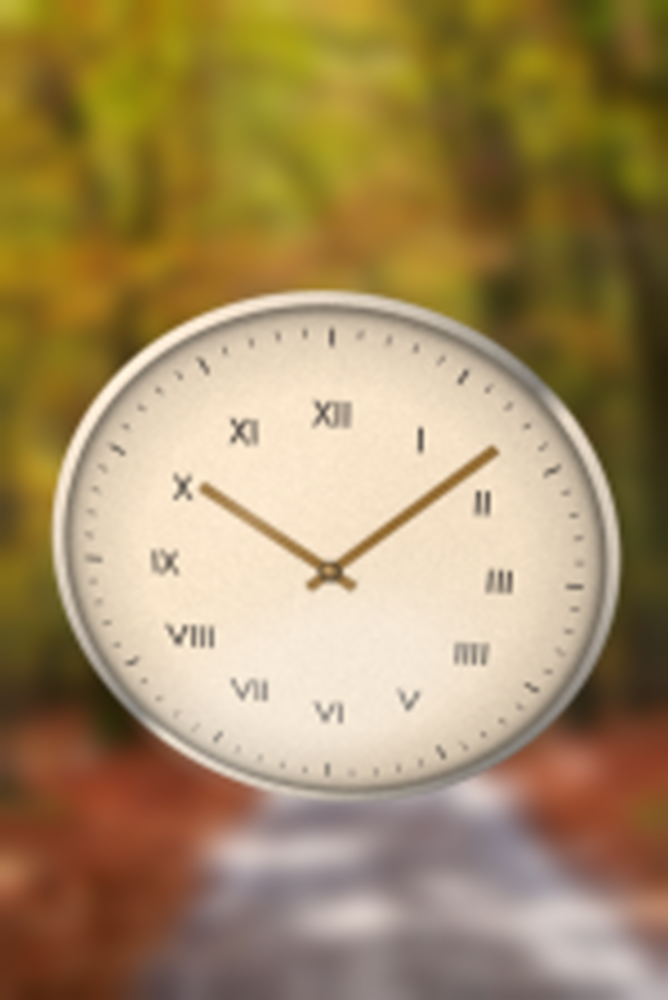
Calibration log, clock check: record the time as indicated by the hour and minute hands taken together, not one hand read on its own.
10:08
